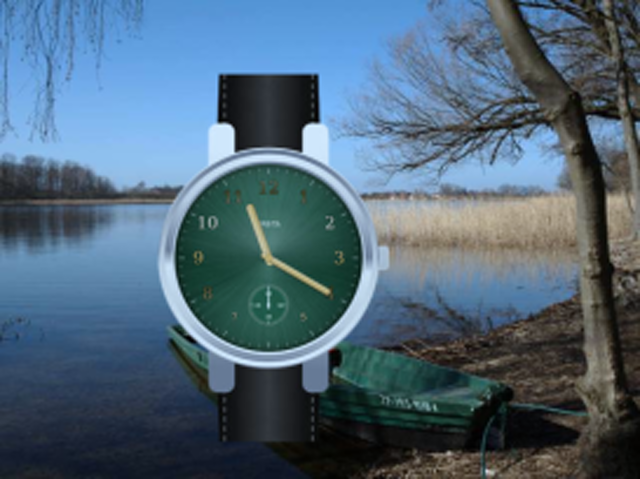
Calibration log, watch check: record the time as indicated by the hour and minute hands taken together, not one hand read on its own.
11:20
